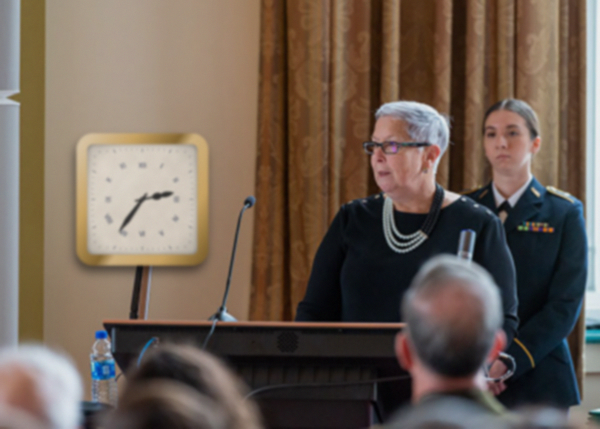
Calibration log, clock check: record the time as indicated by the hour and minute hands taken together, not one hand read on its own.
2:36
